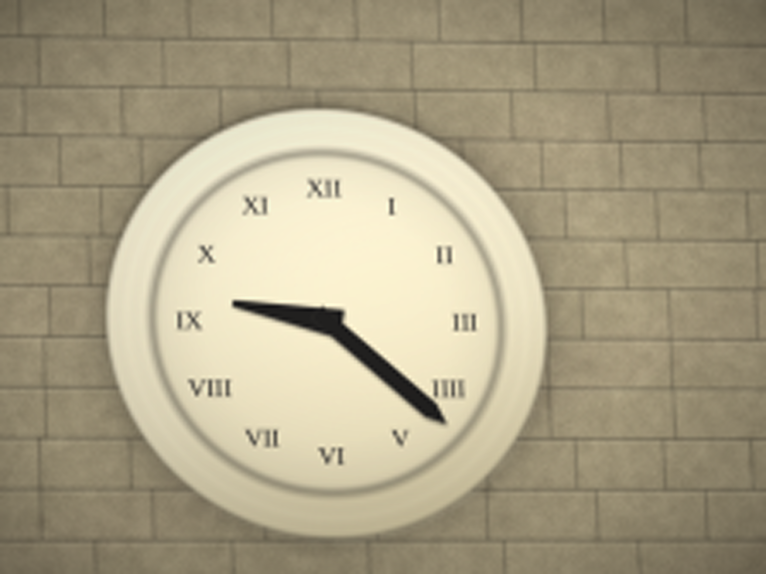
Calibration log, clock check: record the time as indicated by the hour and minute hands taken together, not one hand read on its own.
9:22
